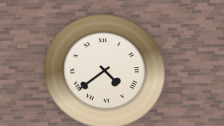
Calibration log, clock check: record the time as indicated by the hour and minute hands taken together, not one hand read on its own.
4:39
